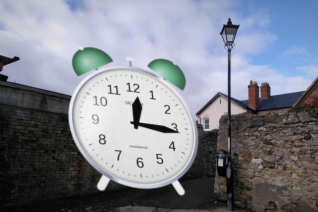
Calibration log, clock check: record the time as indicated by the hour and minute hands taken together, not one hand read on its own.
12:16
